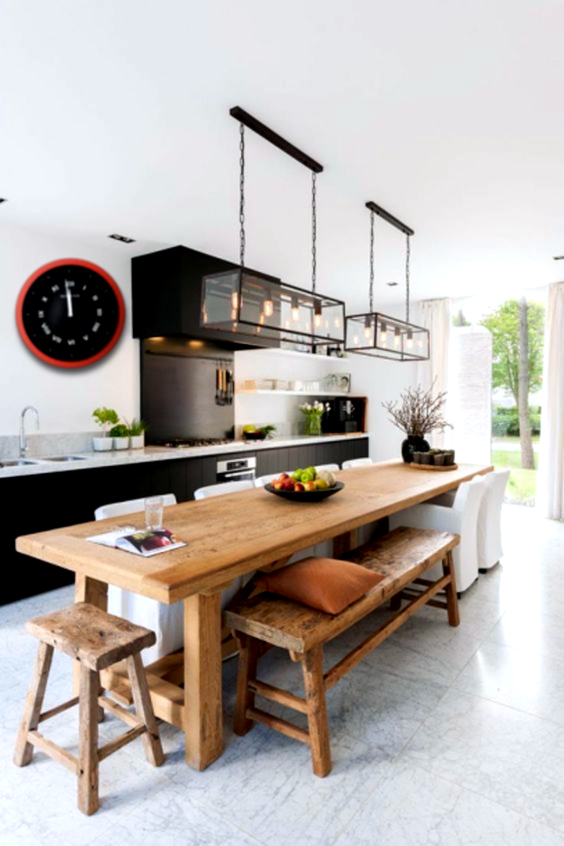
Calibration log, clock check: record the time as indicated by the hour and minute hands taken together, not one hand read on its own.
11:59
